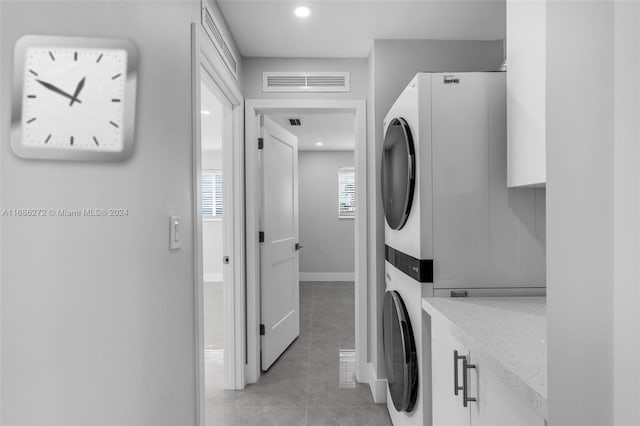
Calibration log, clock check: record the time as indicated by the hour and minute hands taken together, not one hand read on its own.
12:49
